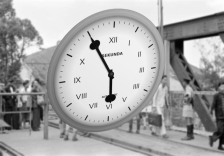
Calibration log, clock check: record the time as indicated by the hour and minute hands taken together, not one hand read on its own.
5:55
